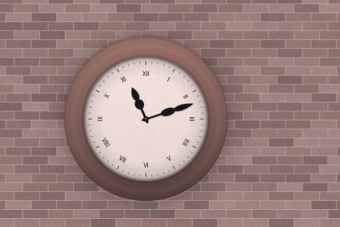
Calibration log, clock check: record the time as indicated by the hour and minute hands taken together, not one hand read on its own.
11:12
